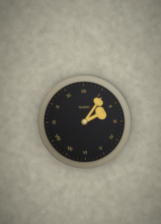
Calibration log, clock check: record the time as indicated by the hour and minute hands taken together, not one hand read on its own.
2:06
